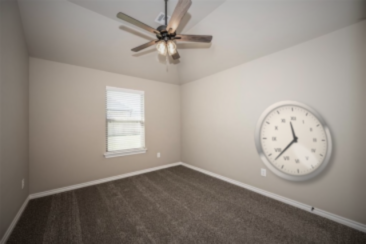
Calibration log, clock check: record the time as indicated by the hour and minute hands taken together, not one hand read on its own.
11:38
